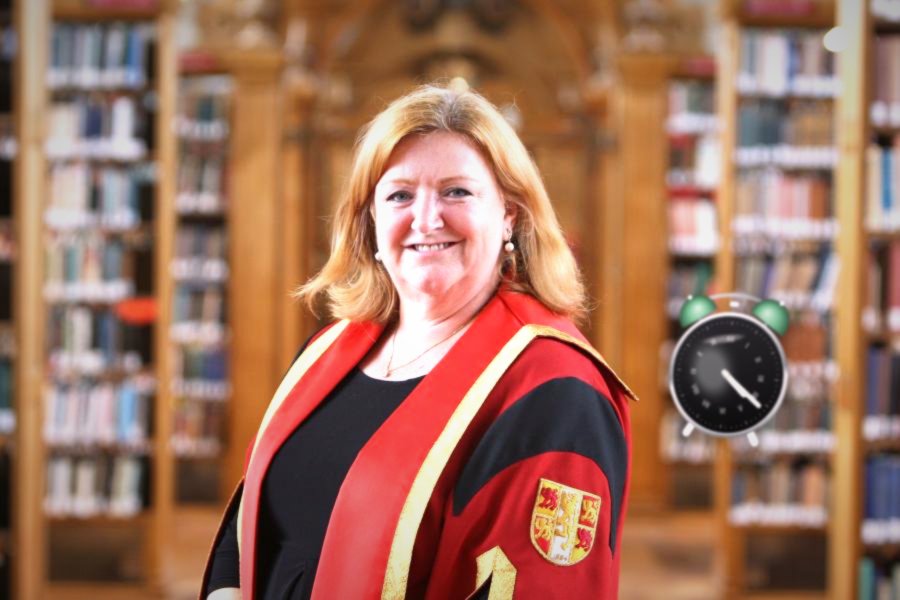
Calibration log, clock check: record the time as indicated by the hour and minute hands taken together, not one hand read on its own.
4:21
